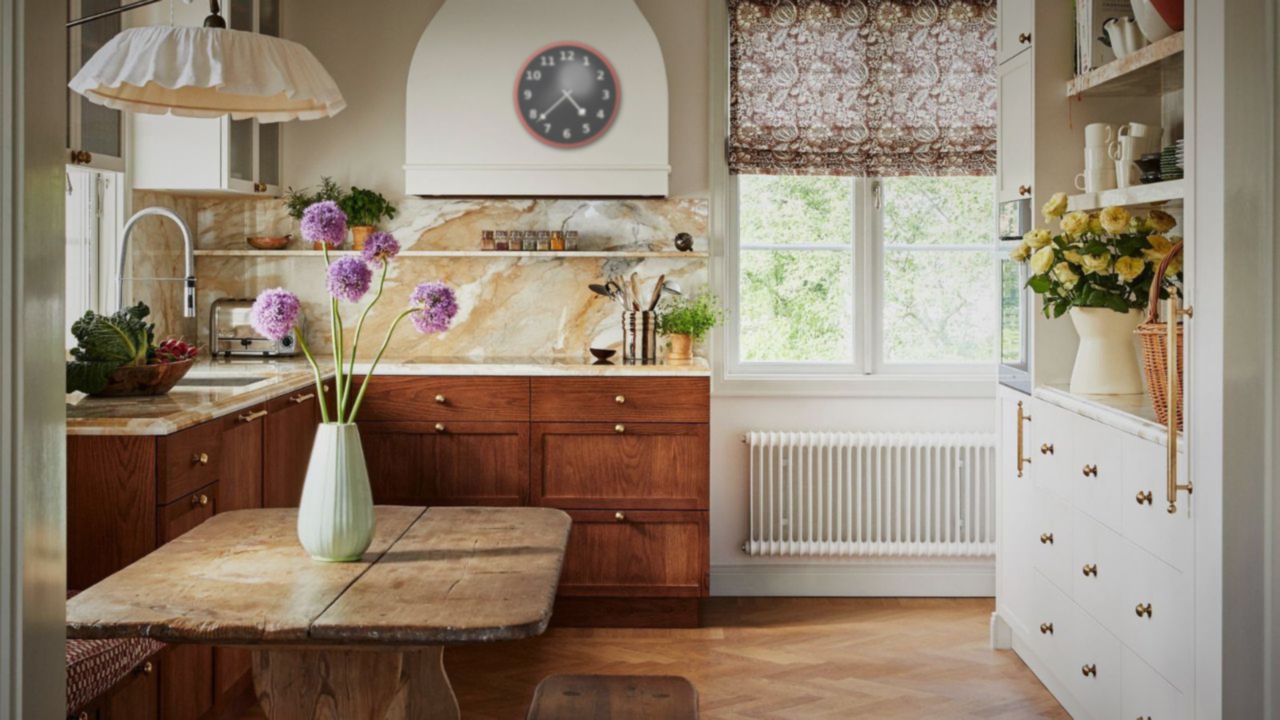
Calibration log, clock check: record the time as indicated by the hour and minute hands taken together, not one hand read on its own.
4:38
